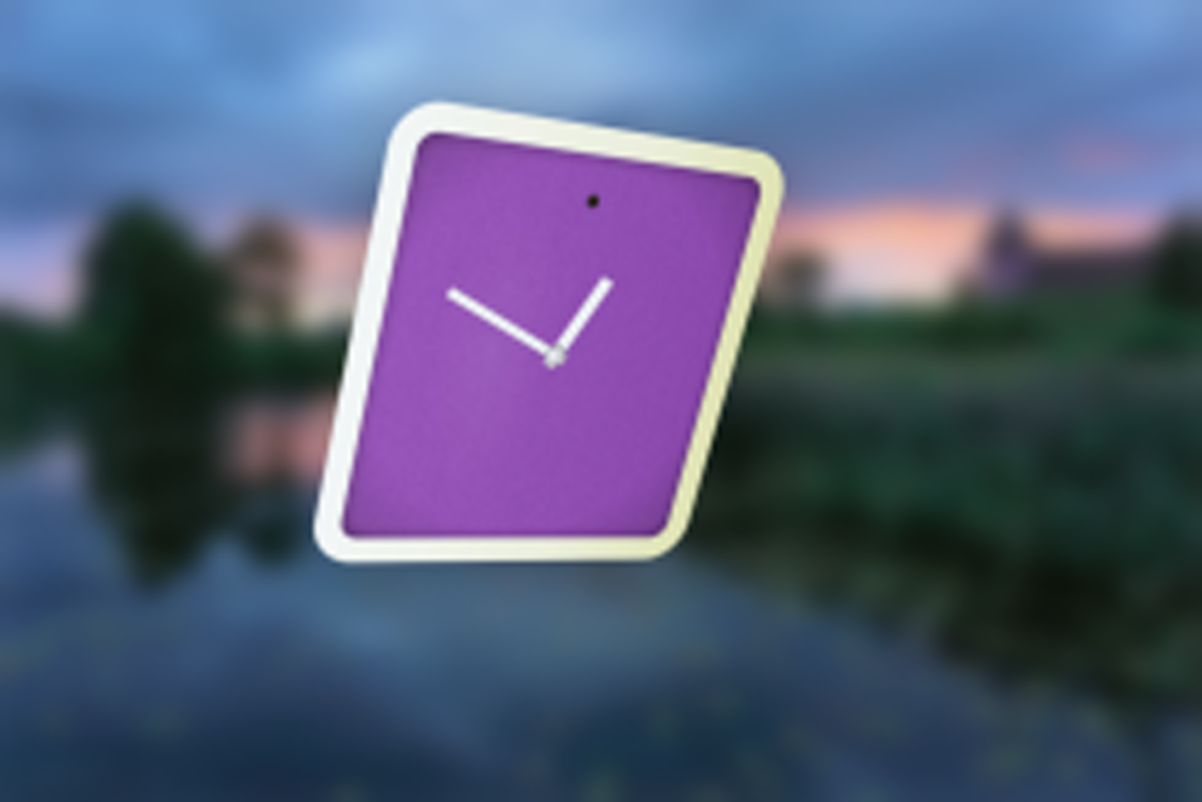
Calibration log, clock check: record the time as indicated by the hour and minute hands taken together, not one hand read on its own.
12:49
